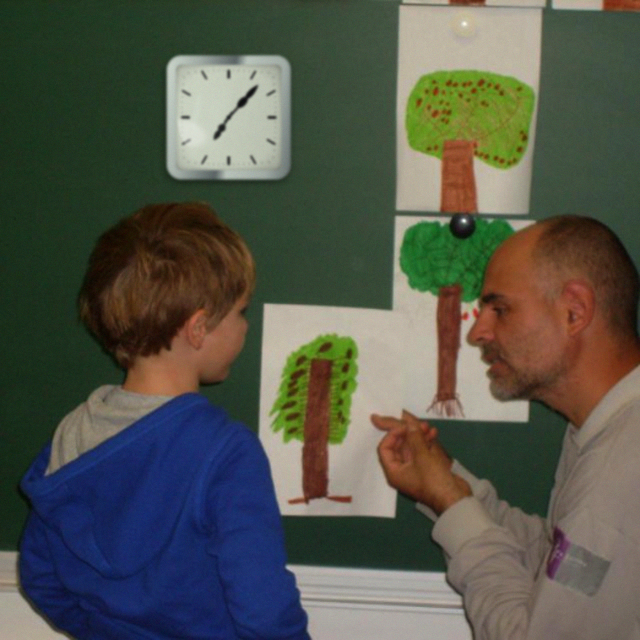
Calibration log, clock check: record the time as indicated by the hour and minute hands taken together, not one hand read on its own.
7:07
